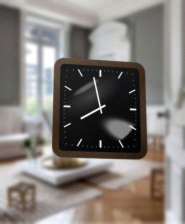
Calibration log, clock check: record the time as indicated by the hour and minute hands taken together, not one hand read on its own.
7:58
